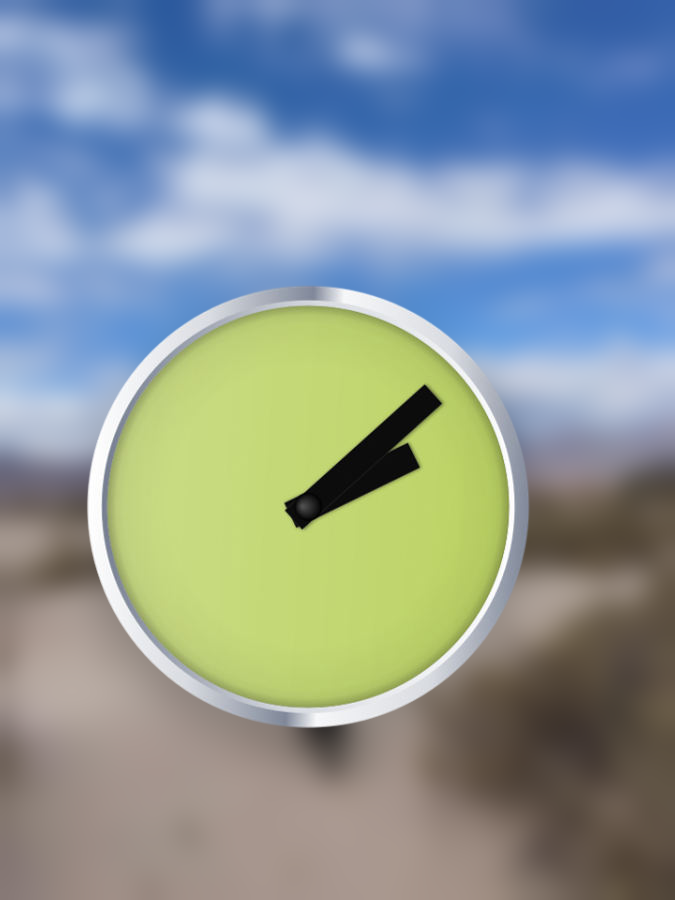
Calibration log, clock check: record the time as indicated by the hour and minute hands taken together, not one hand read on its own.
2:08
